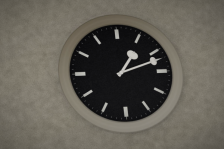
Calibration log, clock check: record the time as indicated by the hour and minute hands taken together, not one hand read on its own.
1:12
